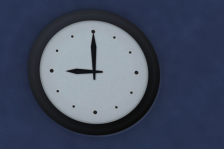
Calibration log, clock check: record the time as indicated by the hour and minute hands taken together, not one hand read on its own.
9:00
